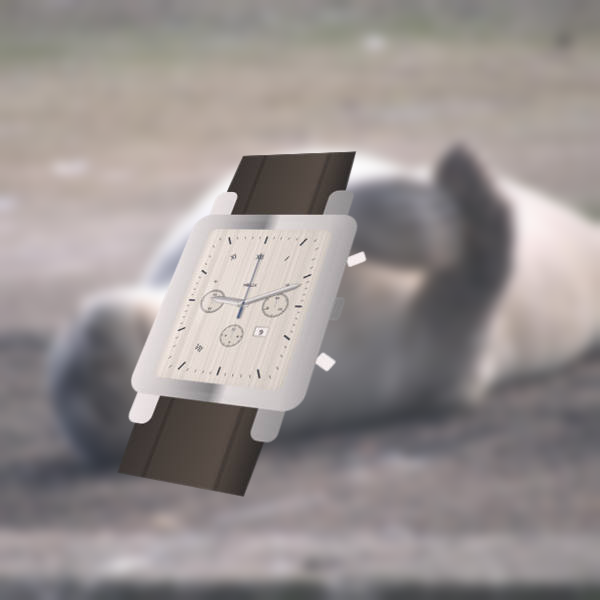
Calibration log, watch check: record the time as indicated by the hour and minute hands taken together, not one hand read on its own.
9:11
